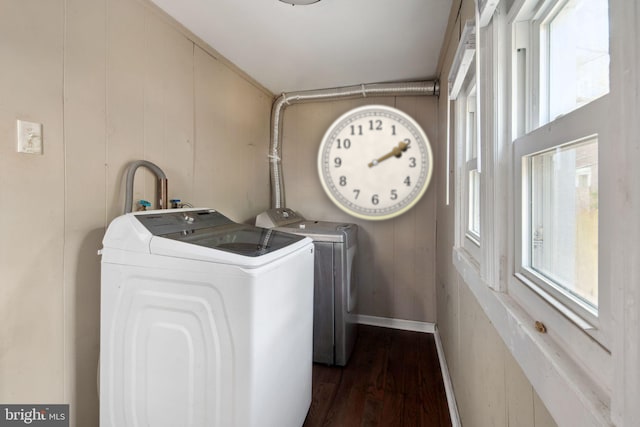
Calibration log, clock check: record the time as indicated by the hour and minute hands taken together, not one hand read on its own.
2:10
